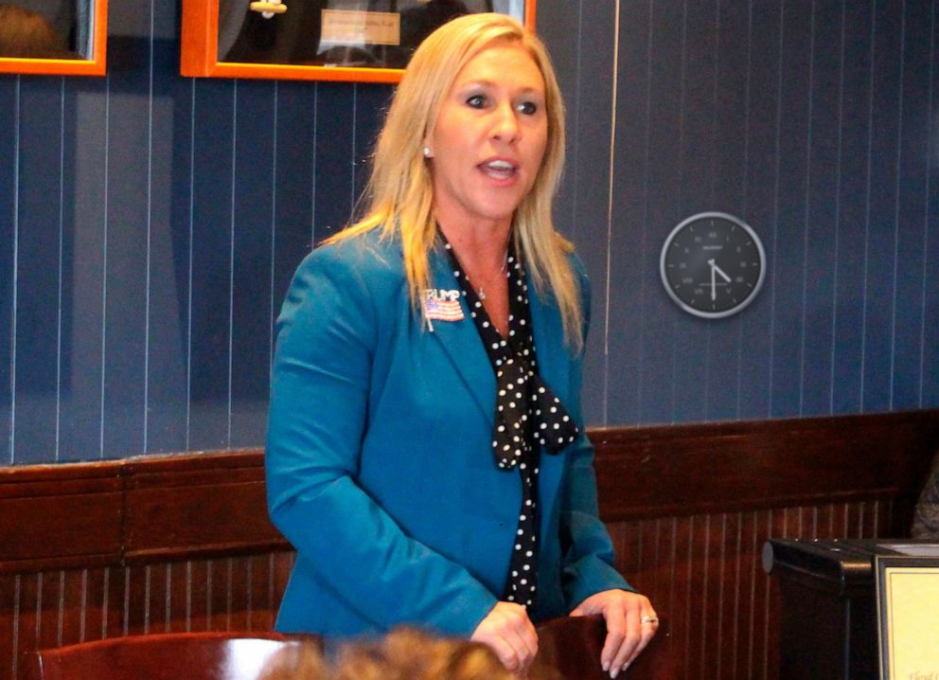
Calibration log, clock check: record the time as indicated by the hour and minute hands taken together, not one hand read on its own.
4:30
